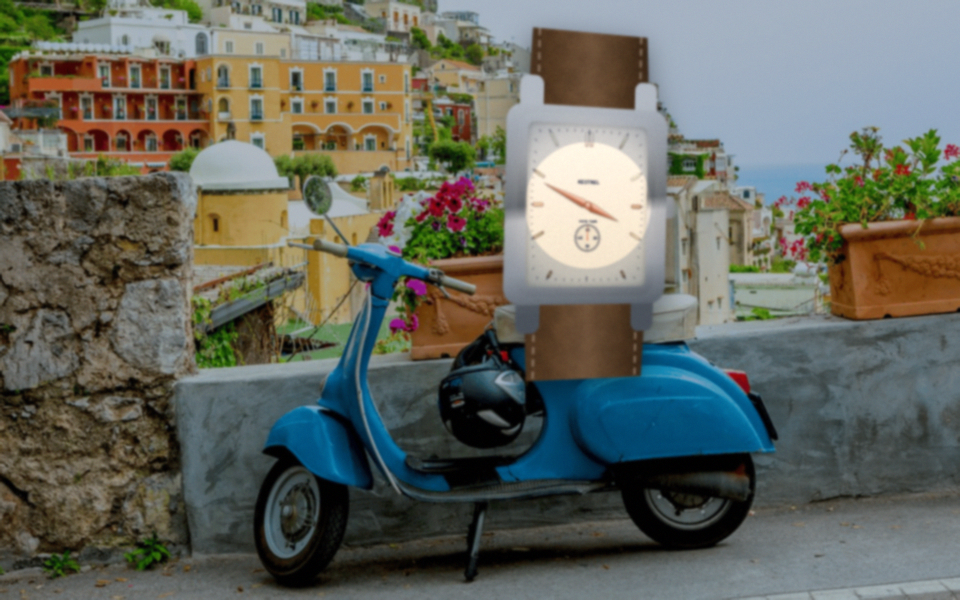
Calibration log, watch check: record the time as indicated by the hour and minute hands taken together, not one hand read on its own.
3:49
